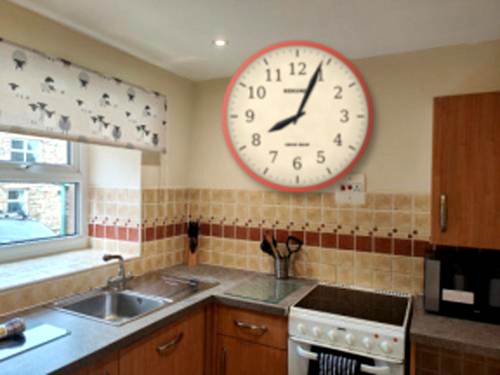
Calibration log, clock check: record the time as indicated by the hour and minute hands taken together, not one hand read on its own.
8:04
